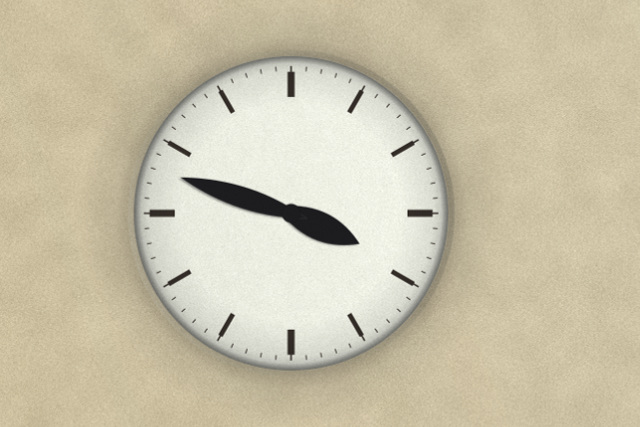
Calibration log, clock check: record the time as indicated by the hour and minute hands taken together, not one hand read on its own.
3:48
